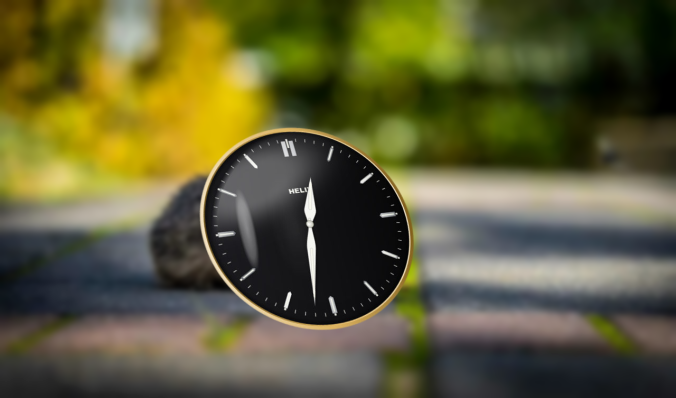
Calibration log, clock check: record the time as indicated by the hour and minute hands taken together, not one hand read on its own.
12:32
